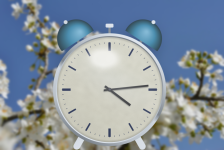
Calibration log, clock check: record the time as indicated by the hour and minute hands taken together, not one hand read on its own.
4:14
